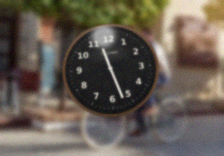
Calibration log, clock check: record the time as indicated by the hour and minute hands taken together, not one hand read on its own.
11:27
